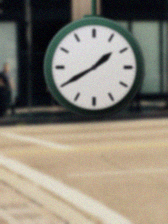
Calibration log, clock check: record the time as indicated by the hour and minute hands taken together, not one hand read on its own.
1:40
